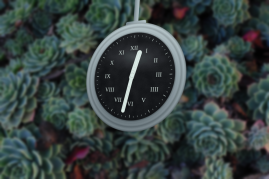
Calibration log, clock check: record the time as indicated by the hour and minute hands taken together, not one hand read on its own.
12:32
